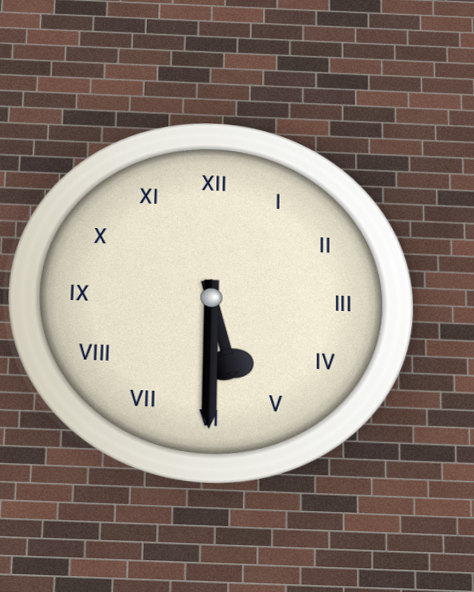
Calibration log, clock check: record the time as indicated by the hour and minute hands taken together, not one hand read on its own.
5:30
